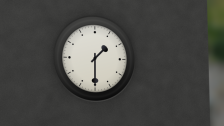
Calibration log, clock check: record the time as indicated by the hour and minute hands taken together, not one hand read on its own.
1:30
